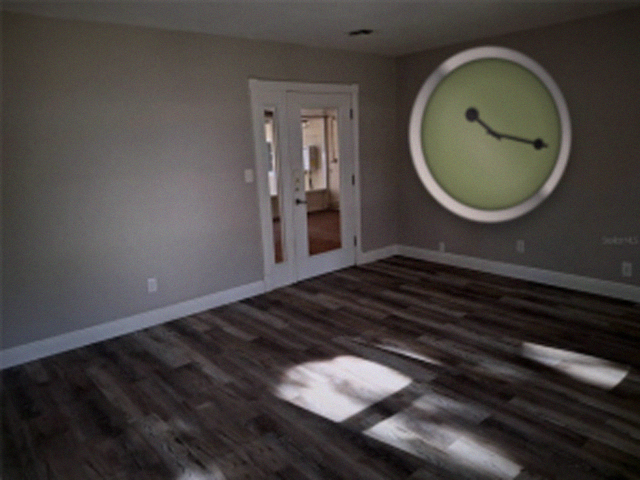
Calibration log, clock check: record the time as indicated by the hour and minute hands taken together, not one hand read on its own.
10:17
